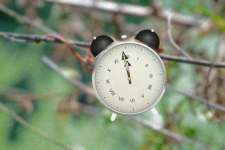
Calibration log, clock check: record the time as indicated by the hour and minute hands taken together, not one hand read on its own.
11:59
